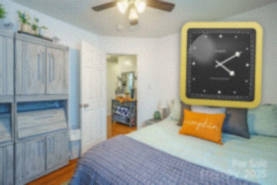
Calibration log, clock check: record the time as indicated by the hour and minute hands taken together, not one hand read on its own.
4:10
